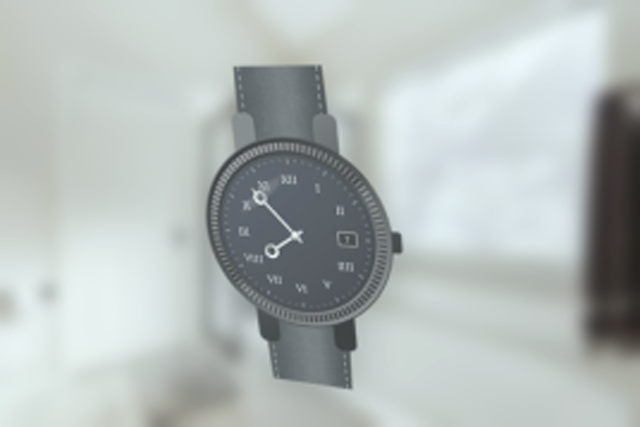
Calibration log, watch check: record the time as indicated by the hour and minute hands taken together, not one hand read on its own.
7:53
